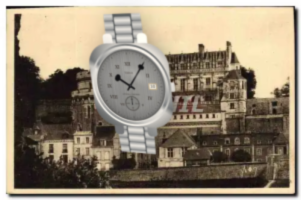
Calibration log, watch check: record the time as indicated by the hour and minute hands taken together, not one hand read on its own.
10:06
